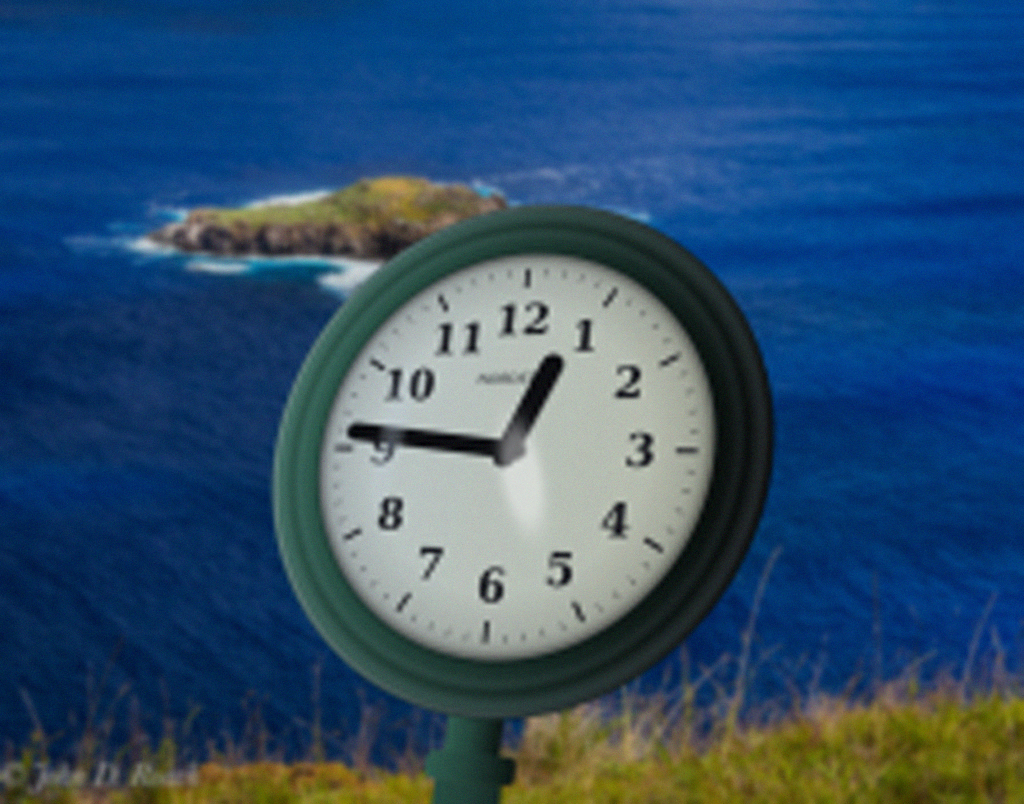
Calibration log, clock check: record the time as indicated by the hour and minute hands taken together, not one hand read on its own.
12:46
